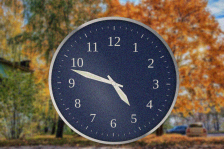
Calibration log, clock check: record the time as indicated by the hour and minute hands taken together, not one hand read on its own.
4:48
